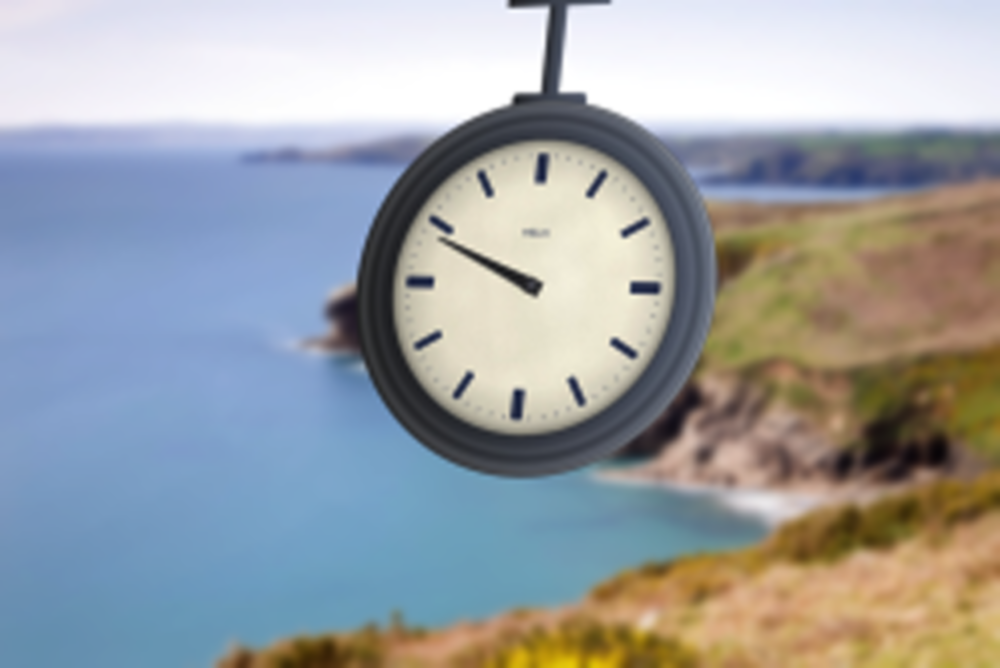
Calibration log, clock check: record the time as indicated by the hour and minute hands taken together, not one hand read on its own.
9:49
